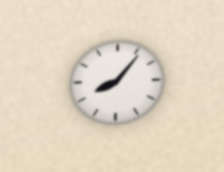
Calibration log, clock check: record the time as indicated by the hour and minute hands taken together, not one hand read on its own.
8:06
